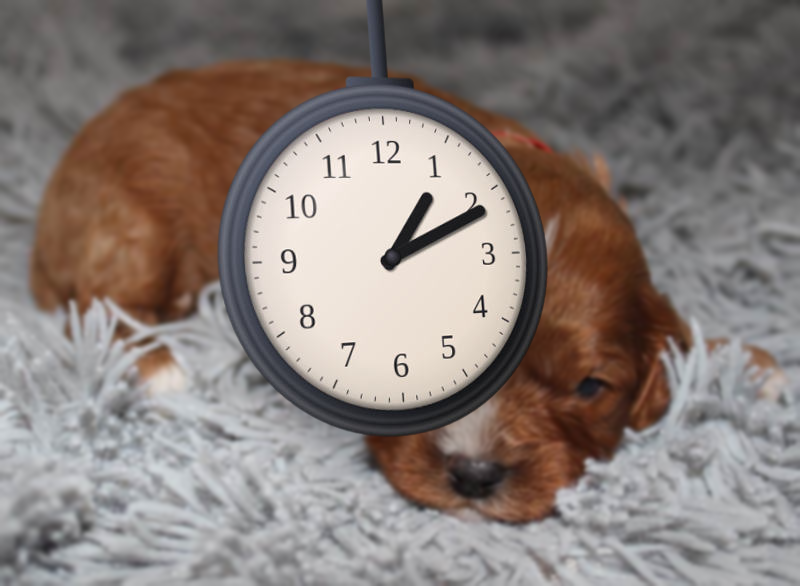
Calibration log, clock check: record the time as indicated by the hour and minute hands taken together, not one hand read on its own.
1:11
